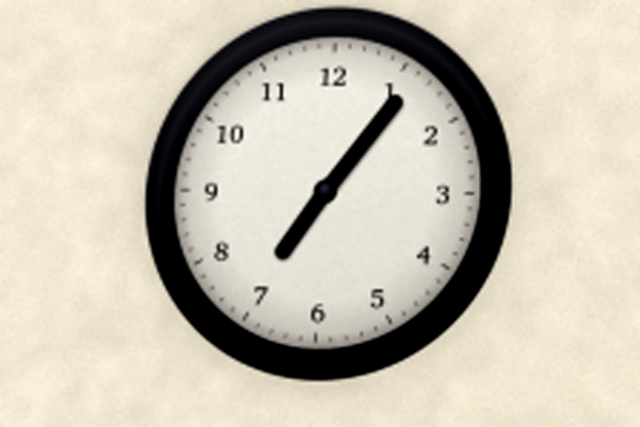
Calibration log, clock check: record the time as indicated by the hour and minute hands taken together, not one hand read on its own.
7:06
